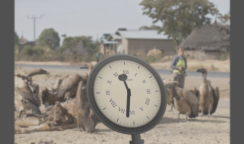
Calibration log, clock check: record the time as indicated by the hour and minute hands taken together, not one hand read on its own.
11:32
